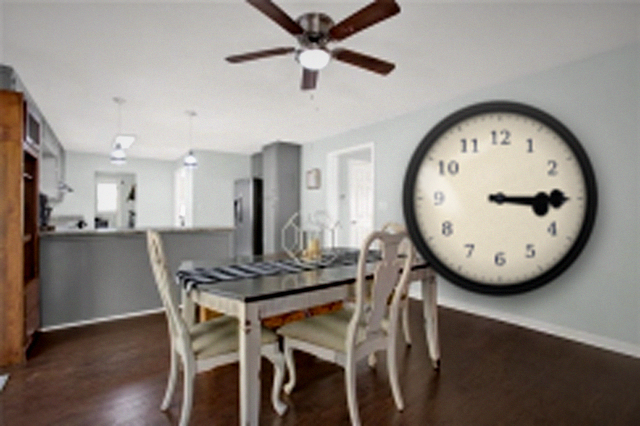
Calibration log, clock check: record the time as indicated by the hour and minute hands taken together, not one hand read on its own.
3:15
